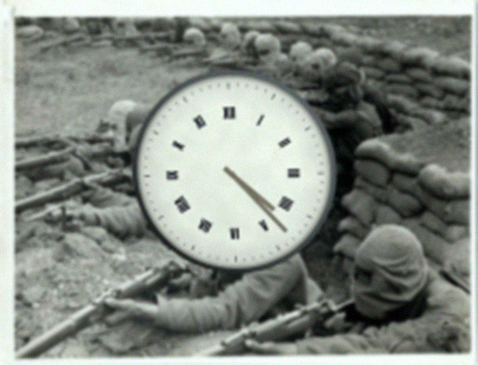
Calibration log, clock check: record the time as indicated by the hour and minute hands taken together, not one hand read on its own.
4:23
